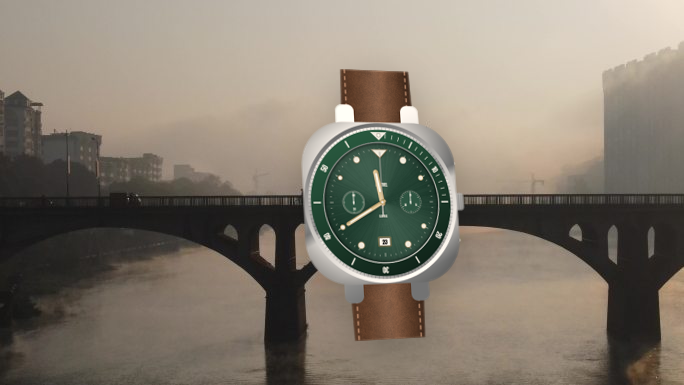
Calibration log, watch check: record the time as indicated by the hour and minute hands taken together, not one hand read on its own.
11:40
